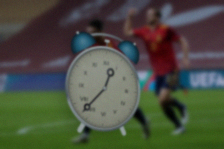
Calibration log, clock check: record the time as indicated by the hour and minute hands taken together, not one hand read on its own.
12:37
